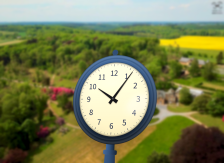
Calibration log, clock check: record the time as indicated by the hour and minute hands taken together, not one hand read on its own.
10:06
